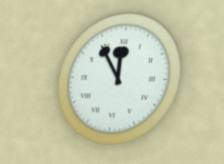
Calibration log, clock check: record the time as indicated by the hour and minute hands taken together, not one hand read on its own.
11:54
